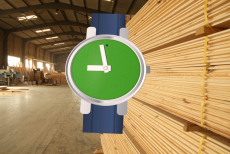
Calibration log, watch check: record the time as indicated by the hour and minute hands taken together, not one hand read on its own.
8:58
